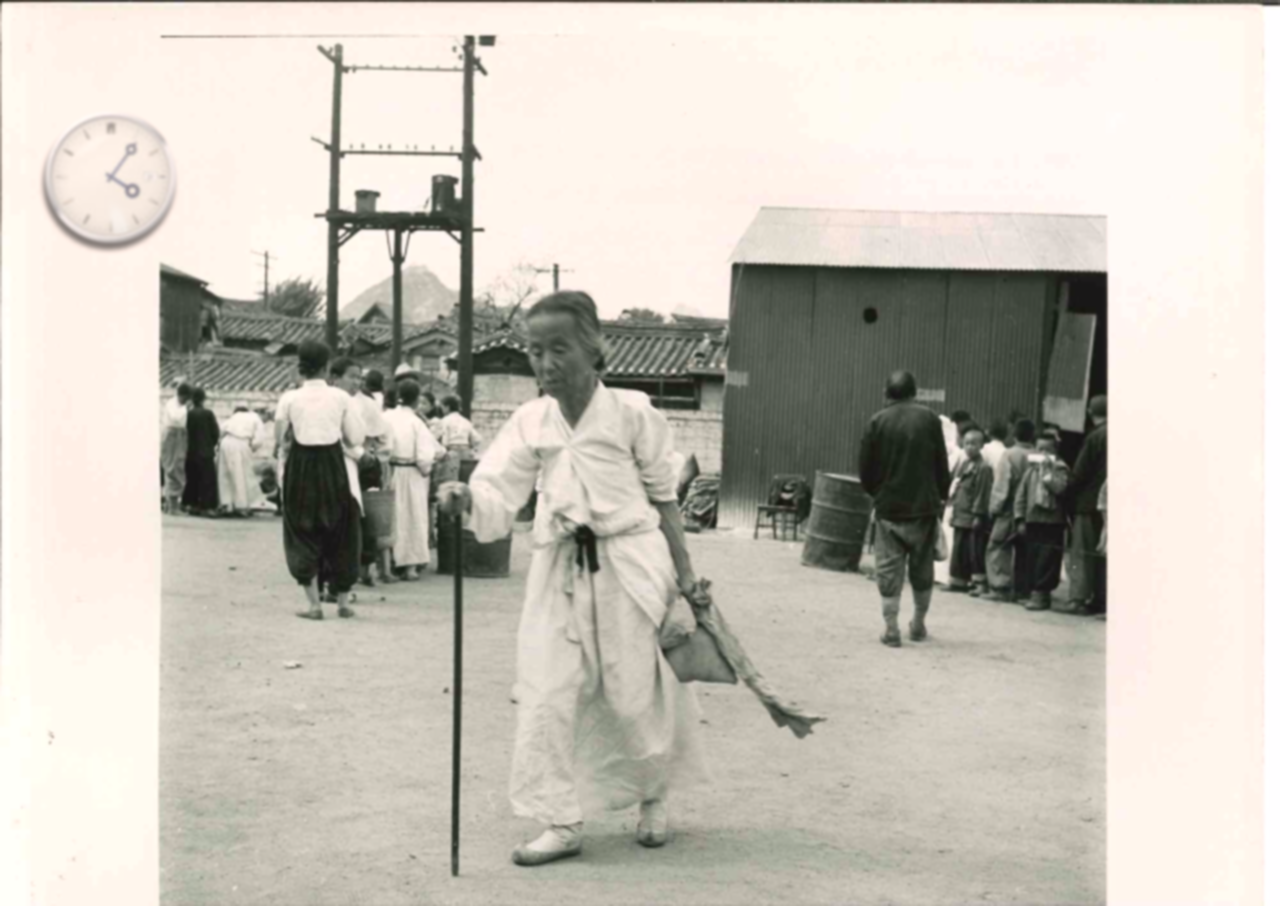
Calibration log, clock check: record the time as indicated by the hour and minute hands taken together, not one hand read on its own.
4:06
